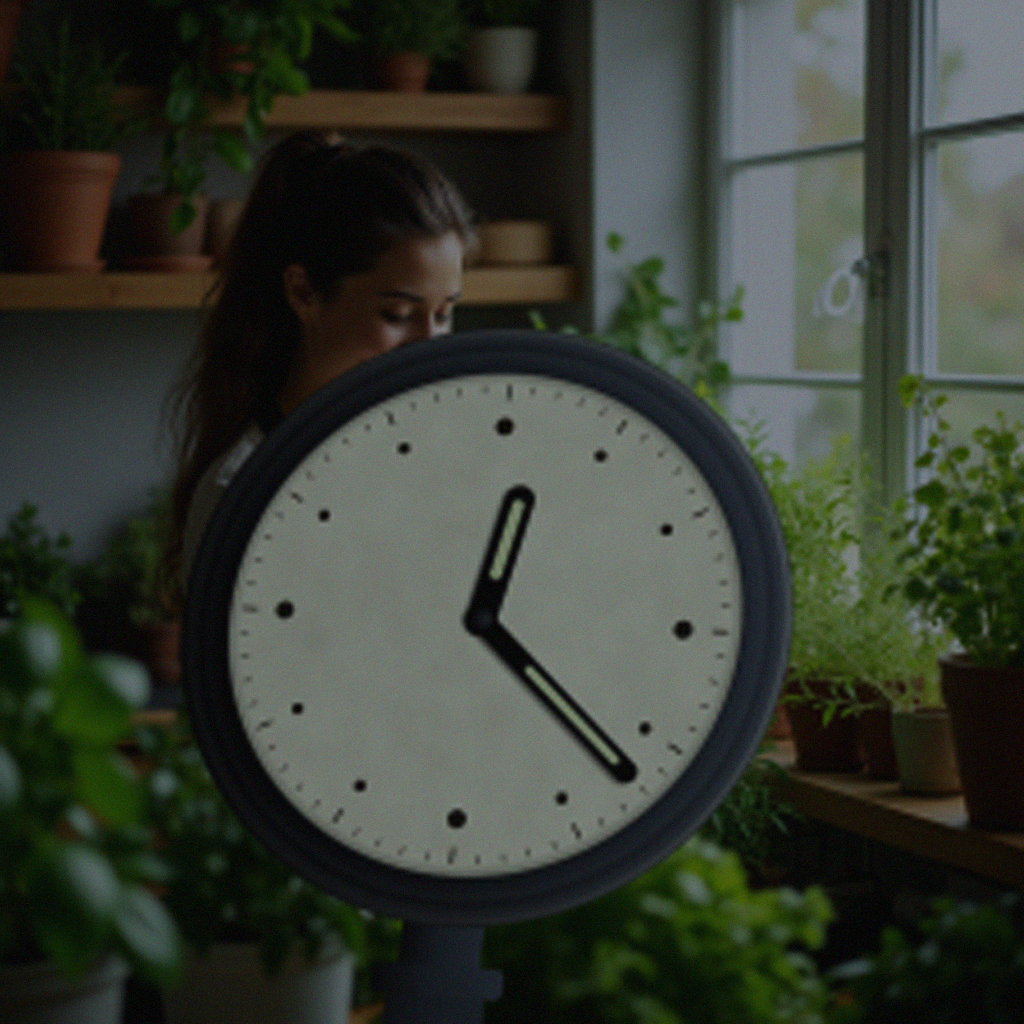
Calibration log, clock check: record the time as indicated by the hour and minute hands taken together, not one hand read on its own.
12:22
